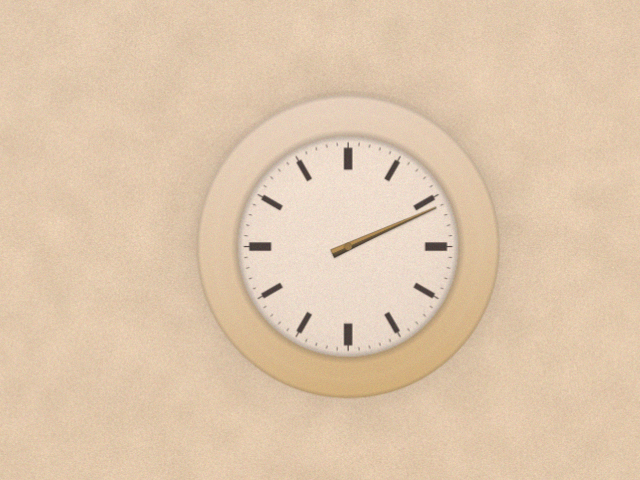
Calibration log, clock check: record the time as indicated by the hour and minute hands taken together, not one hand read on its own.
2:11
